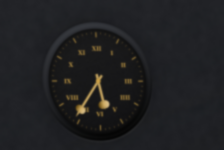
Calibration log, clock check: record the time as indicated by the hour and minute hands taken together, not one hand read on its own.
5:36
